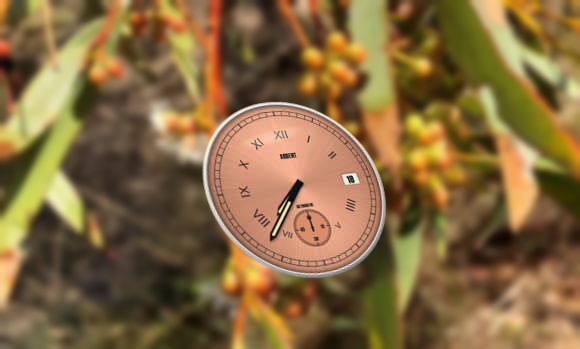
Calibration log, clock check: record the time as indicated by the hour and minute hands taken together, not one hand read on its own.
7:37
